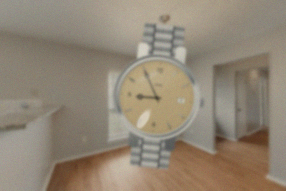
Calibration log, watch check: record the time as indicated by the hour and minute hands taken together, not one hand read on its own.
8:55
